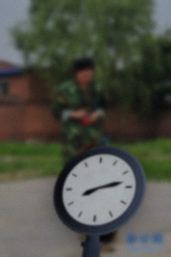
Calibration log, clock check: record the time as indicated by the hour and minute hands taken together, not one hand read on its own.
8:13
